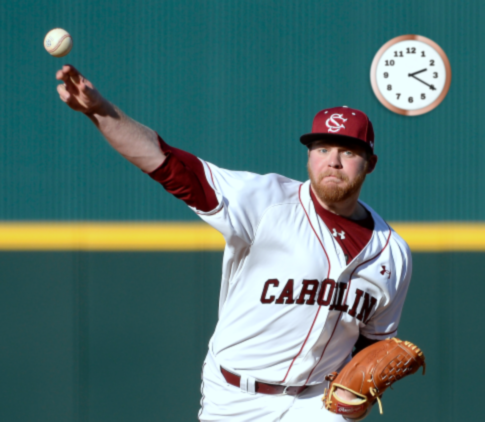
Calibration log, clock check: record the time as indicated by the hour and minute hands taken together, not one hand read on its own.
2:20
